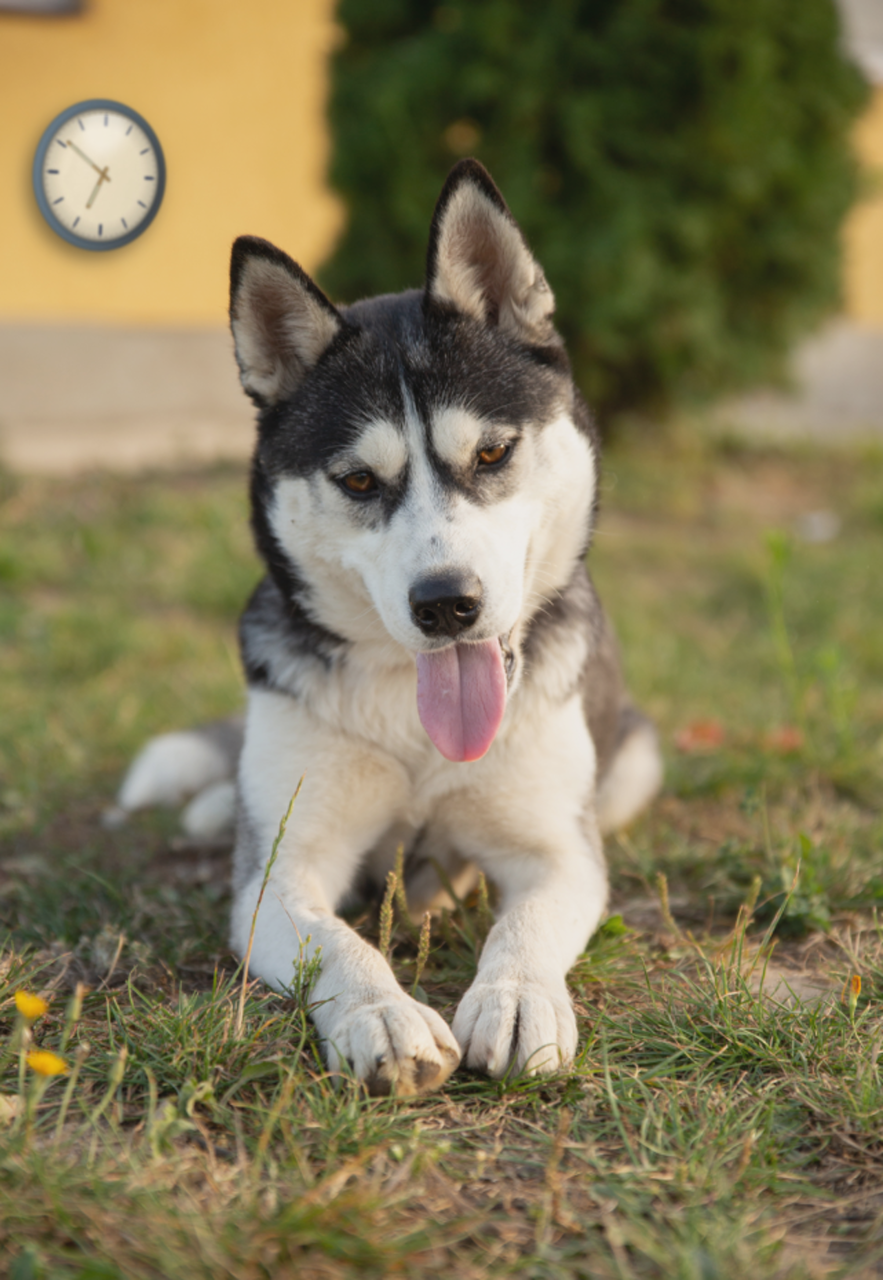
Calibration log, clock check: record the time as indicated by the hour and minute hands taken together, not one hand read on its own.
6:51
